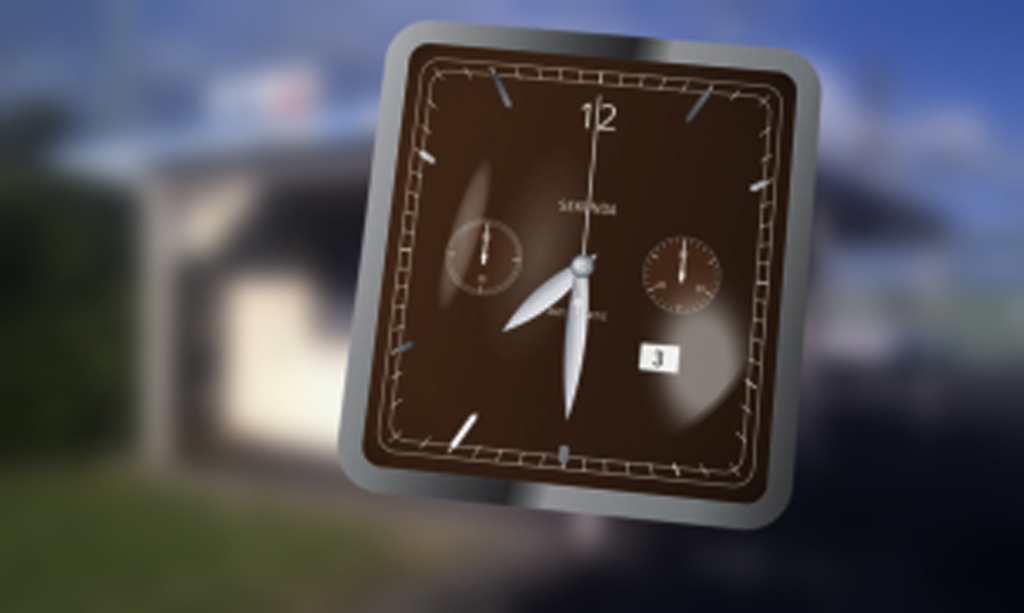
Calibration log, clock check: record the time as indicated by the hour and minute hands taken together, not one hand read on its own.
7:30
